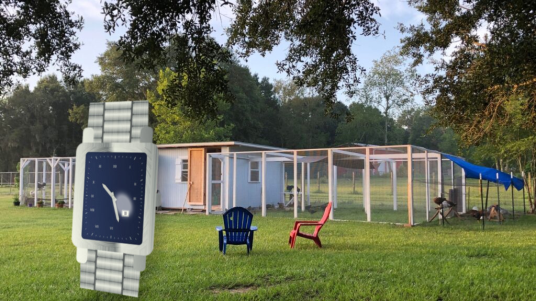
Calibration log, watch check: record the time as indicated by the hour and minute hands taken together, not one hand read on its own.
10:27
